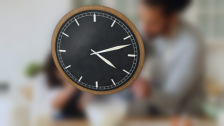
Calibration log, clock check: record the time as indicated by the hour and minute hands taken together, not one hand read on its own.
4:12
